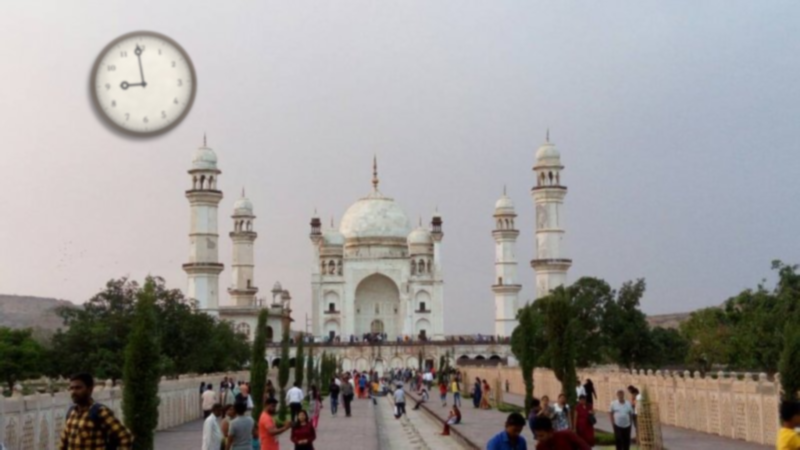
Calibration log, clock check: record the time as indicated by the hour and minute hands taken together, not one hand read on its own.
8:59
